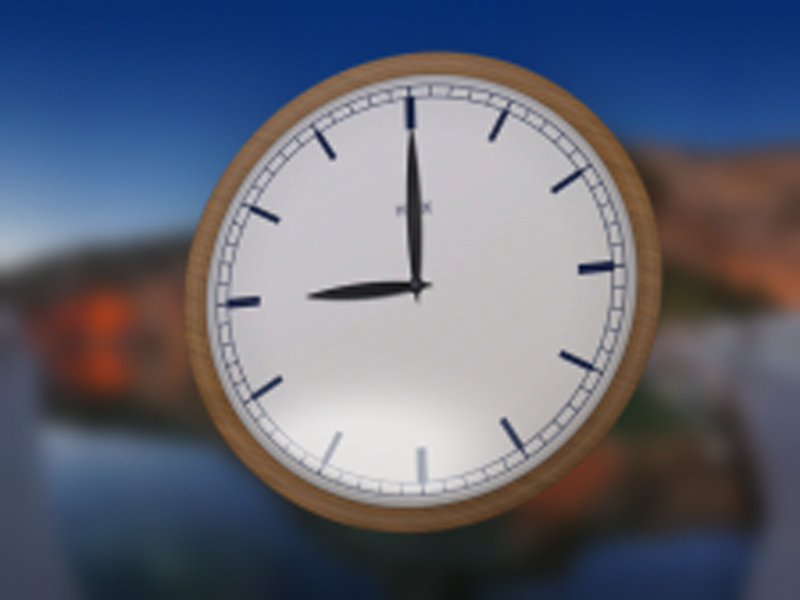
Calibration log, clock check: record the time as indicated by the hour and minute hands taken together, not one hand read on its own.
9:00
